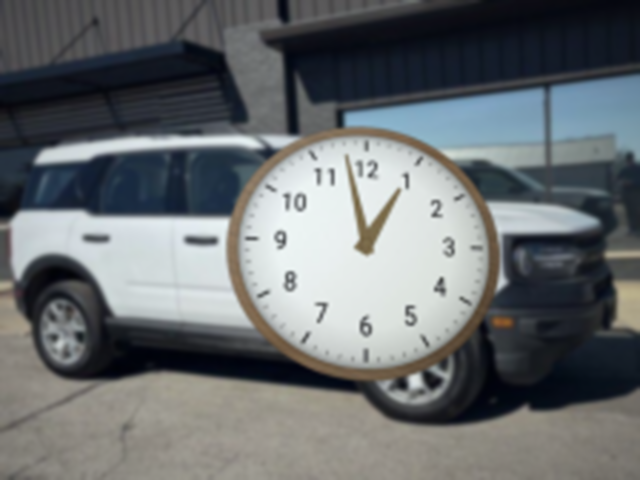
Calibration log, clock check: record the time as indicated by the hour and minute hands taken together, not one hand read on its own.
12:58
